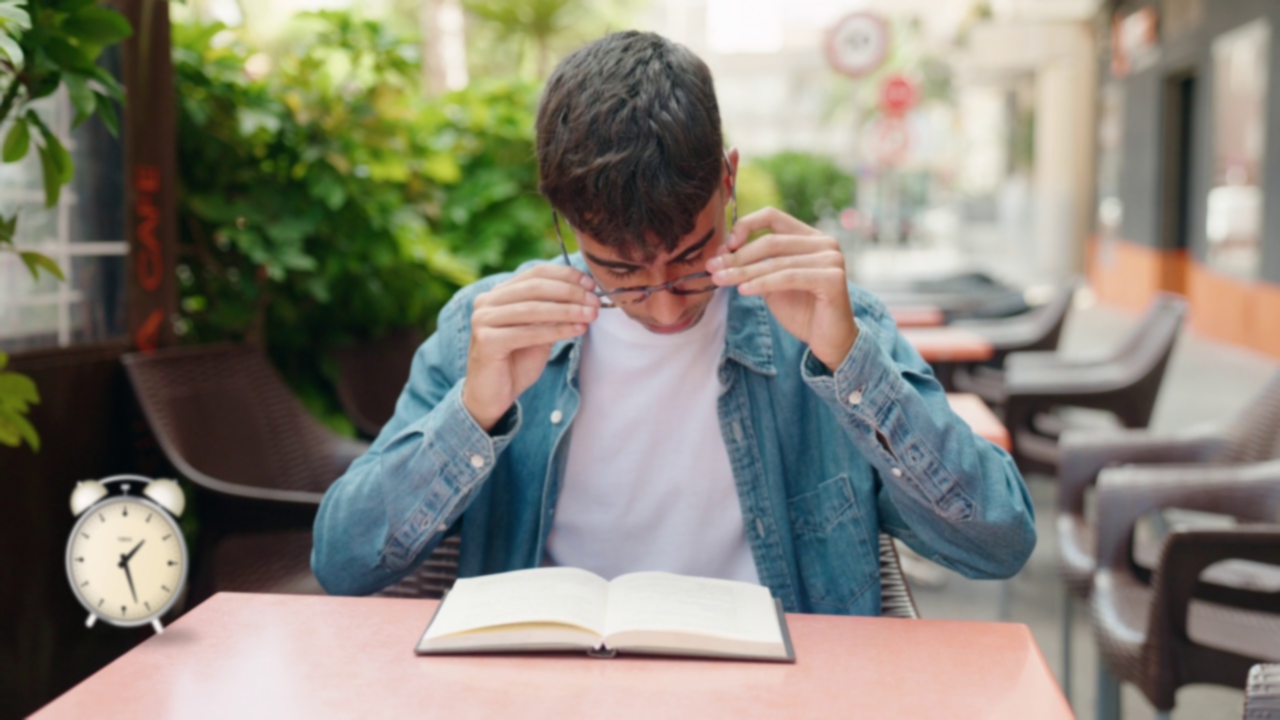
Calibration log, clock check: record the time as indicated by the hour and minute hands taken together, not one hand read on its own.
1:27
